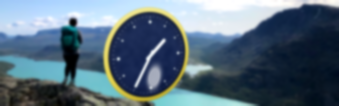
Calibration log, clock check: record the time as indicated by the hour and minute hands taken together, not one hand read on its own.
1:35
